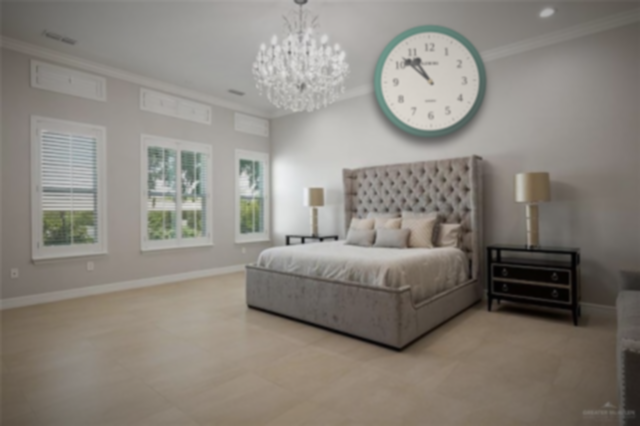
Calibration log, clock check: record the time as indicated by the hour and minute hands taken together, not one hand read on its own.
10:52
